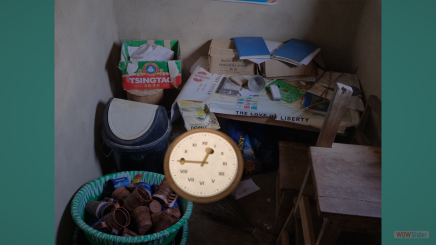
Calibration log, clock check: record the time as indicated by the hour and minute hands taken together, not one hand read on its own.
12:45
